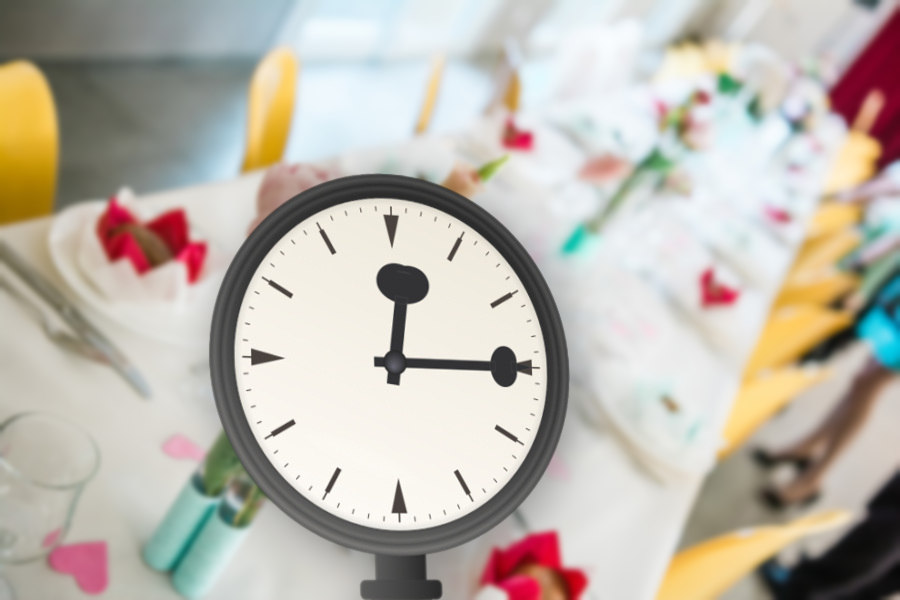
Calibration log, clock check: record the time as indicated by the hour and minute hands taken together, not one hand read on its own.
12:15
